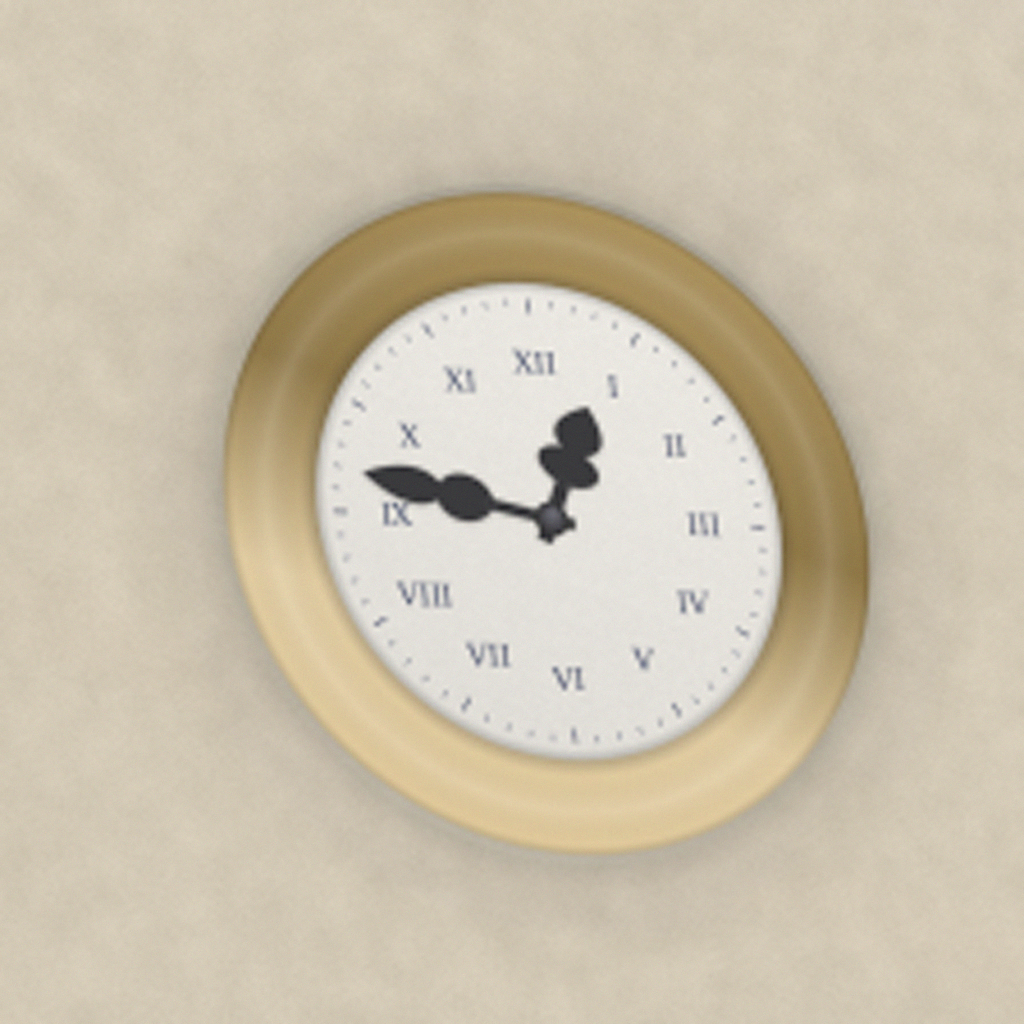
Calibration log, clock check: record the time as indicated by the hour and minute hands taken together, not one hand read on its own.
12:47
